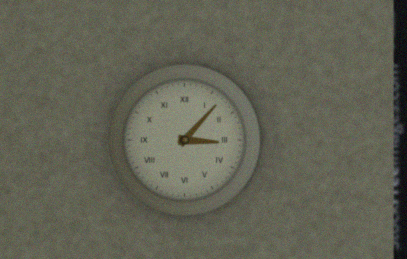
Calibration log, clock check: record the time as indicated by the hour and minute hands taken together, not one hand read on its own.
3:07
